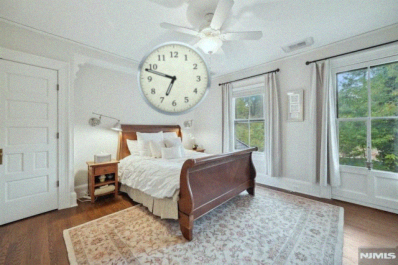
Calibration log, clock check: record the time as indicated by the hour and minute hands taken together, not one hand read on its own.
6:48
